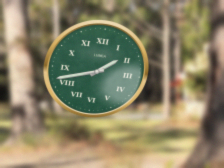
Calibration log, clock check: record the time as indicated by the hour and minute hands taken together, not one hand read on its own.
1:42
